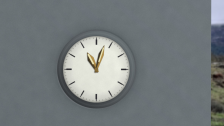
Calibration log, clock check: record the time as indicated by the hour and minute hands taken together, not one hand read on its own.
11:03
